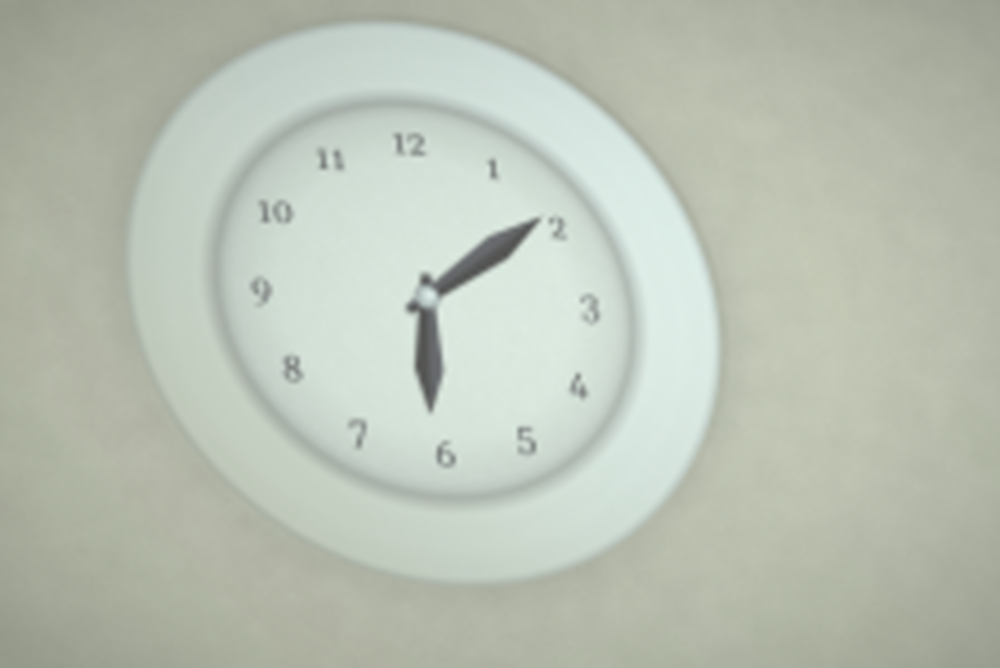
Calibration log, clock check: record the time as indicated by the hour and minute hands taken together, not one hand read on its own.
6:09
